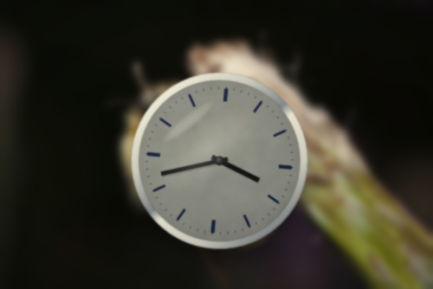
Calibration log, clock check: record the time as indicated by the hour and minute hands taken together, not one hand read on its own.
3:42
